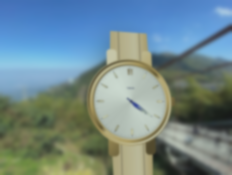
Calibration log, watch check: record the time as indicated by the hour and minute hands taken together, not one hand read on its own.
4:21
